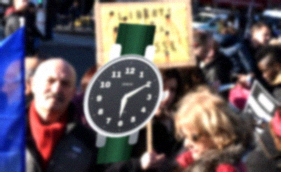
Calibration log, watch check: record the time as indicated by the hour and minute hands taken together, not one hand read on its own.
6:10
